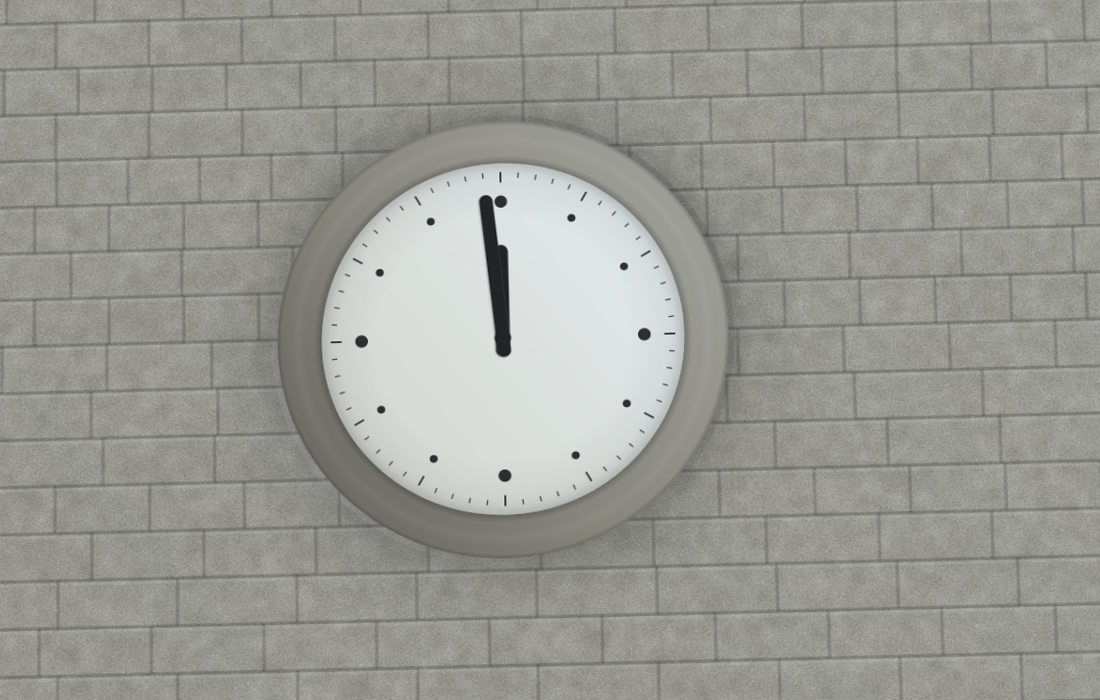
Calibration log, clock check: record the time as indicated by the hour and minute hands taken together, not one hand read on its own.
11:59
